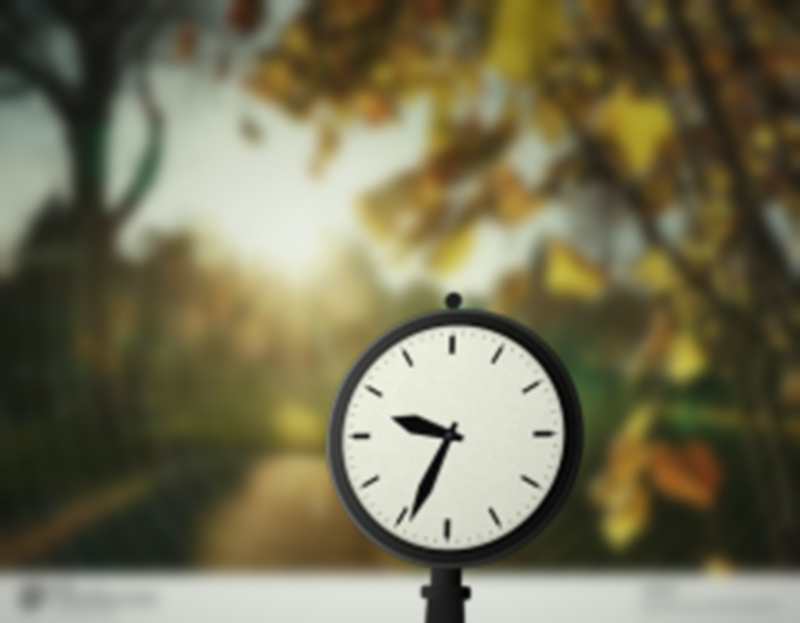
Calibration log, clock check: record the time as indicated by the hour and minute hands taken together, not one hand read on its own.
9:34
